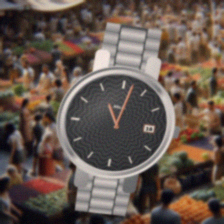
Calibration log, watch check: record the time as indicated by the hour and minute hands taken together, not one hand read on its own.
11:02
